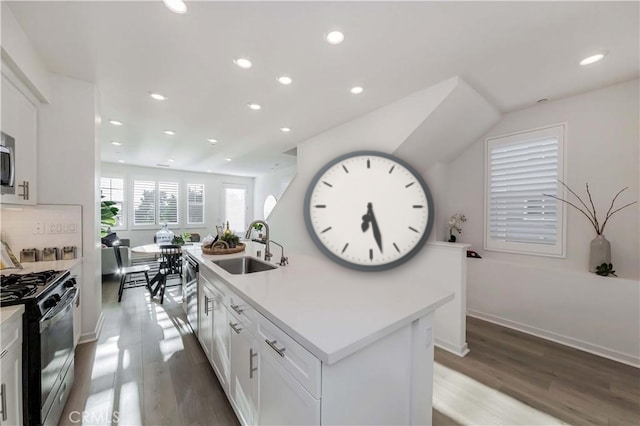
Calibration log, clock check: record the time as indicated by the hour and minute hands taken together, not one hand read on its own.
6:28
